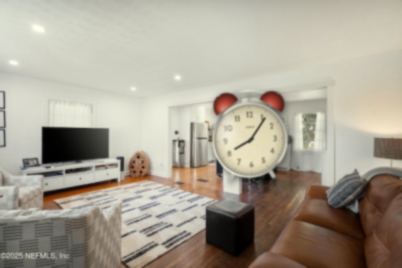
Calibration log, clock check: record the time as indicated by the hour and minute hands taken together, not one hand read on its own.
8:06
